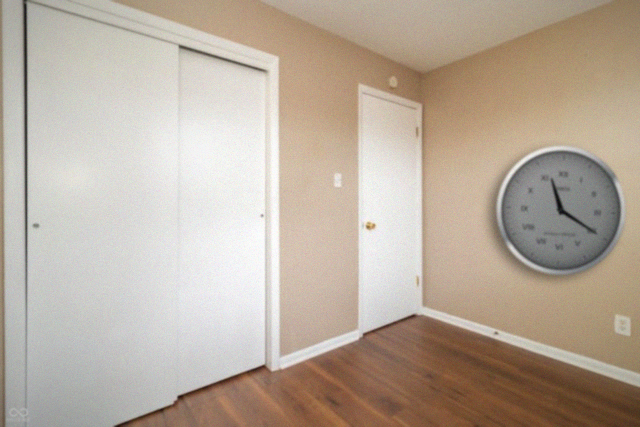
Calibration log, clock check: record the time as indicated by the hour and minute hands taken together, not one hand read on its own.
11:20
